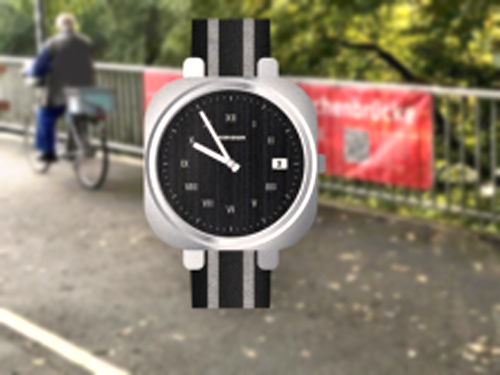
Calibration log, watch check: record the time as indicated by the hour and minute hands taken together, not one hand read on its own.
9:55
